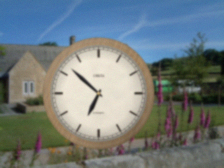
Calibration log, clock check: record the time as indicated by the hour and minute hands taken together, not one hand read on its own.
6:52
